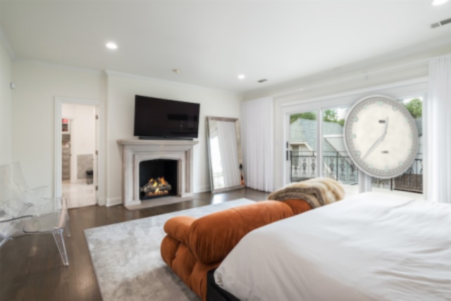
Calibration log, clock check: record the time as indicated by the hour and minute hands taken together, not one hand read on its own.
12:38
